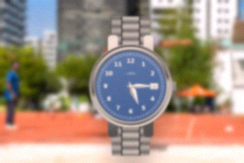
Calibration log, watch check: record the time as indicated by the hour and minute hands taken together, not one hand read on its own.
5:15
